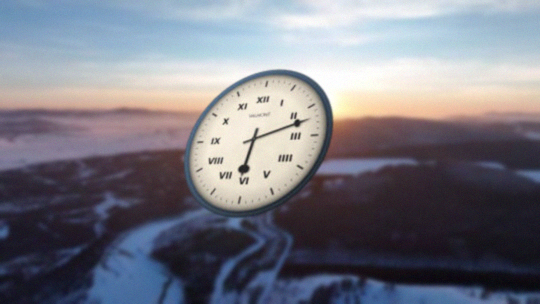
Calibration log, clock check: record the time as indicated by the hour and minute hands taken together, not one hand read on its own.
6:12
